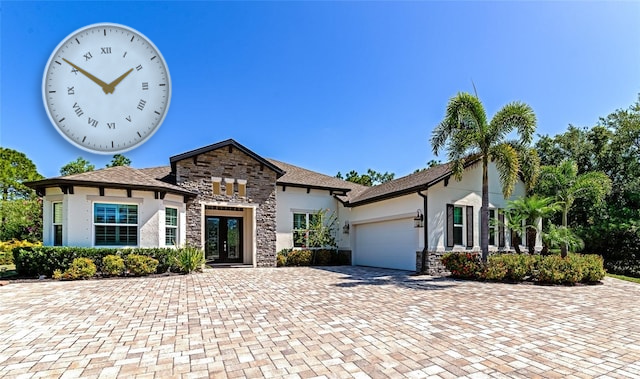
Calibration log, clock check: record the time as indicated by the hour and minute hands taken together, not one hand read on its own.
1:51
